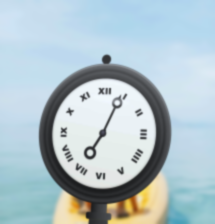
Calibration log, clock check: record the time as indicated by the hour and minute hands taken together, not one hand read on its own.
7:04
